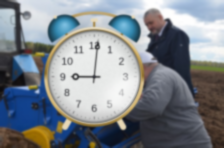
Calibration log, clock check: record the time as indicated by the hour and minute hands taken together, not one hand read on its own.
9:01
